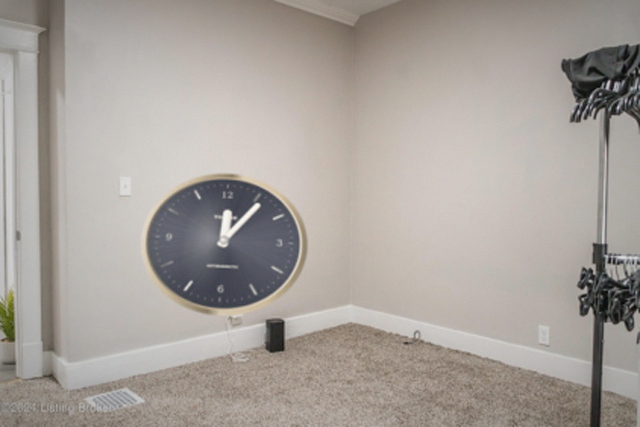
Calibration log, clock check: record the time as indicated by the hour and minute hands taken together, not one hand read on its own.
12:06
